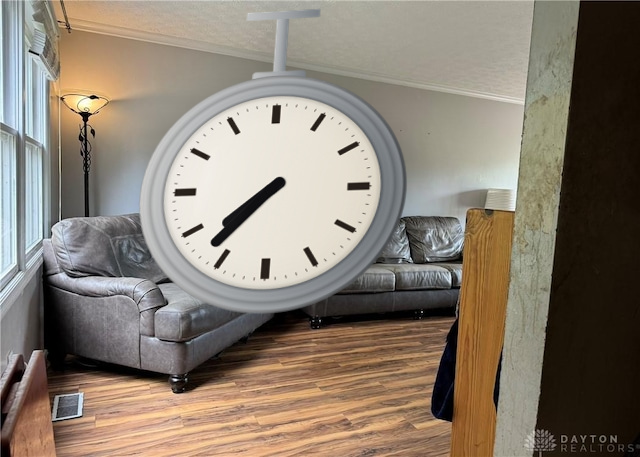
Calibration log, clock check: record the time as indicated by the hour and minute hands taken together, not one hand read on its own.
7:37
